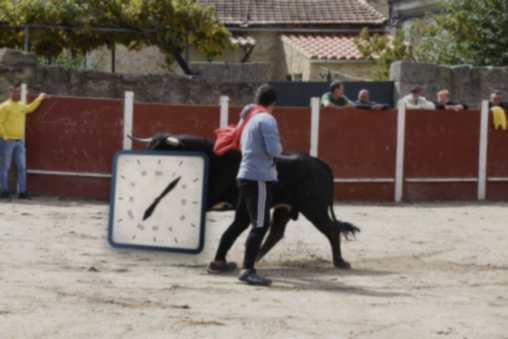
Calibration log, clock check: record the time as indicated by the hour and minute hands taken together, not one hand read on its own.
7:07
